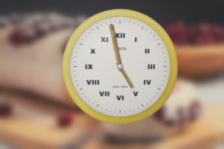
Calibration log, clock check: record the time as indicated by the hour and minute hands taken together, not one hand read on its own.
4:58
